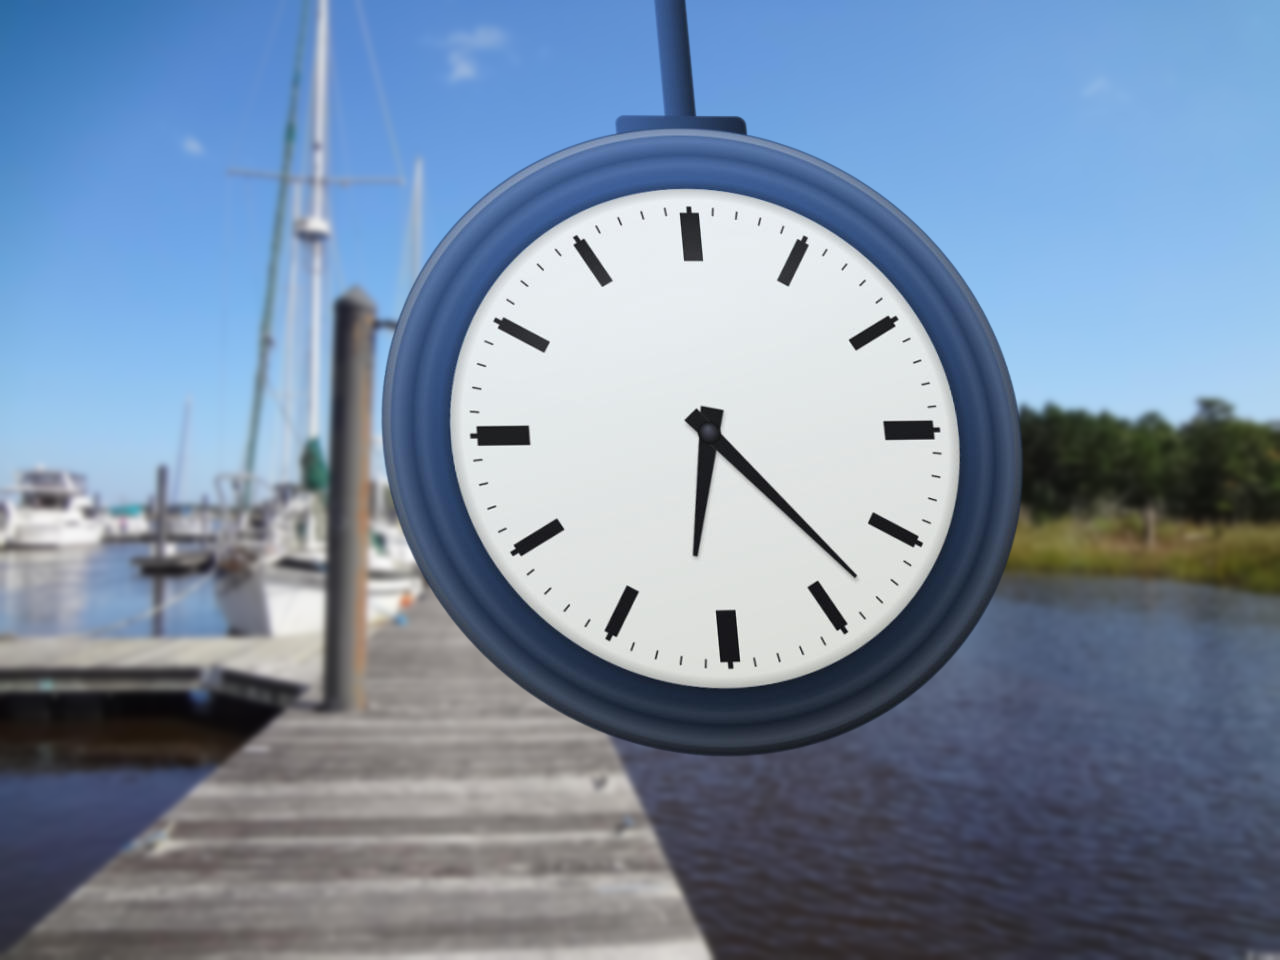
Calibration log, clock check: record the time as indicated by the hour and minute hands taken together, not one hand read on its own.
6:23
